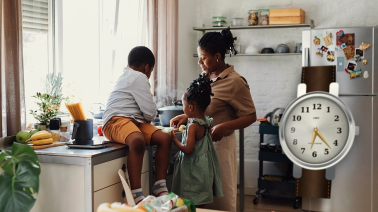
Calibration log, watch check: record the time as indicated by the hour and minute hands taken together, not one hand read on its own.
6:23
